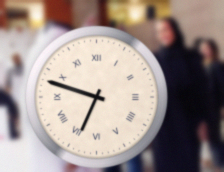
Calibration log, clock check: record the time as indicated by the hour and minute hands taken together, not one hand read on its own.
6:48
